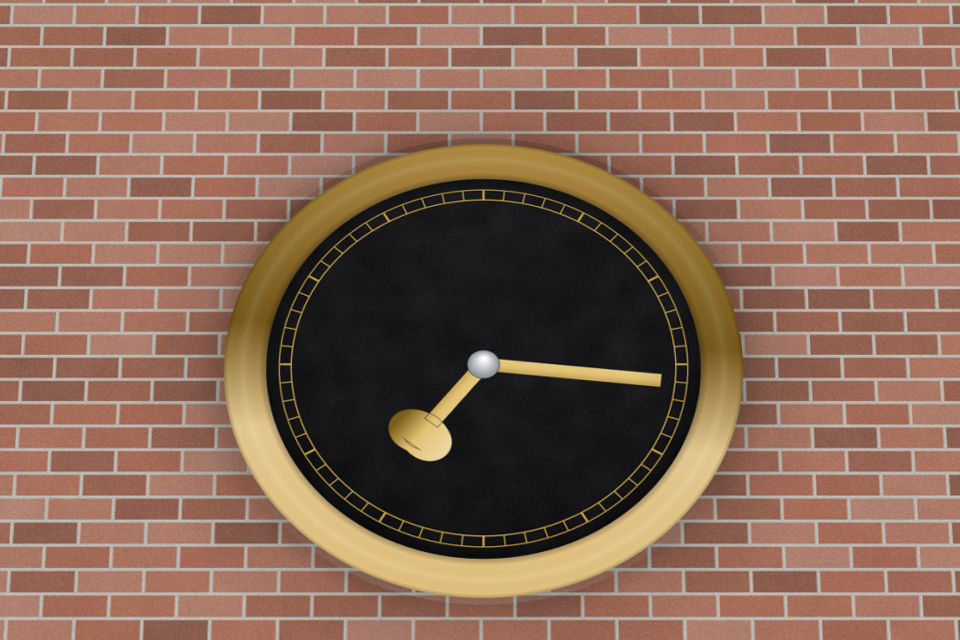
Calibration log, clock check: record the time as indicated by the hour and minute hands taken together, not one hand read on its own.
7:16
